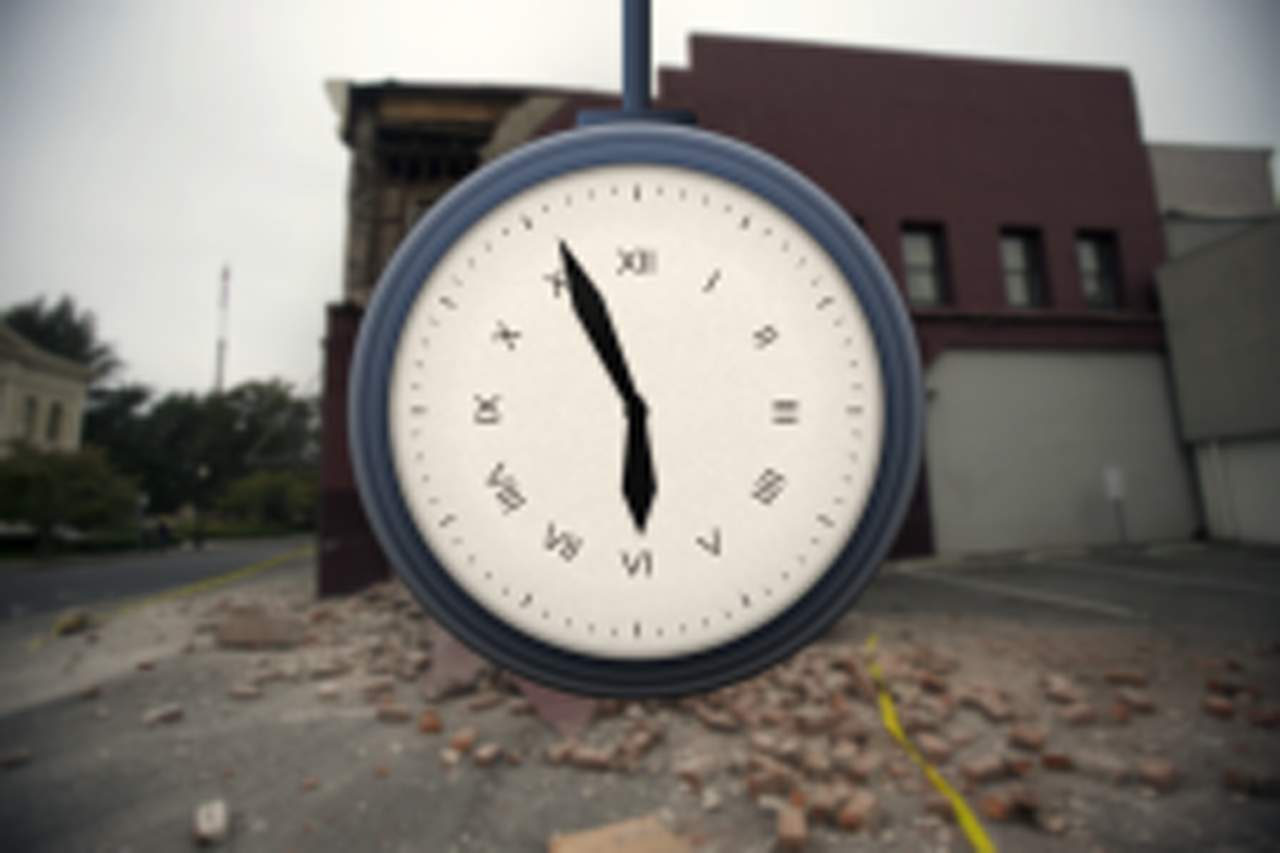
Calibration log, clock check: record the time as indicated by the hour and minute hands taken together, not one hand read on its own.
5:56
